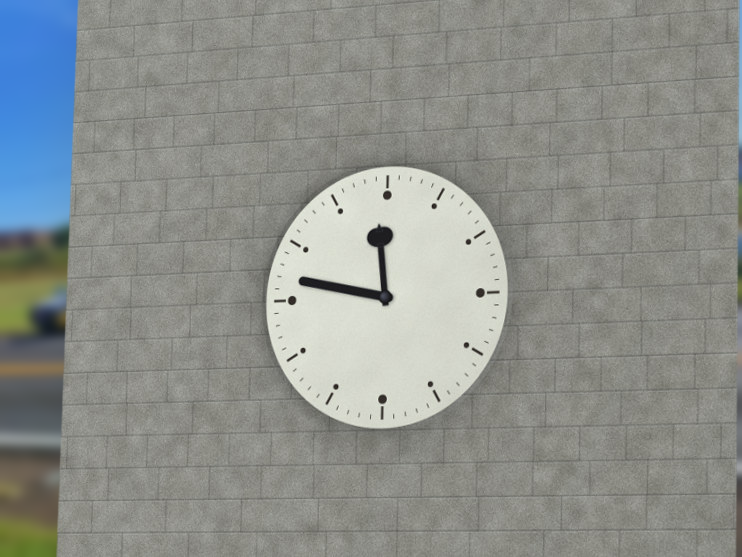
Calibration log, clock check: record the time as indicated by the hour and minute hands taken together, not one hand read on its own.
11:47
